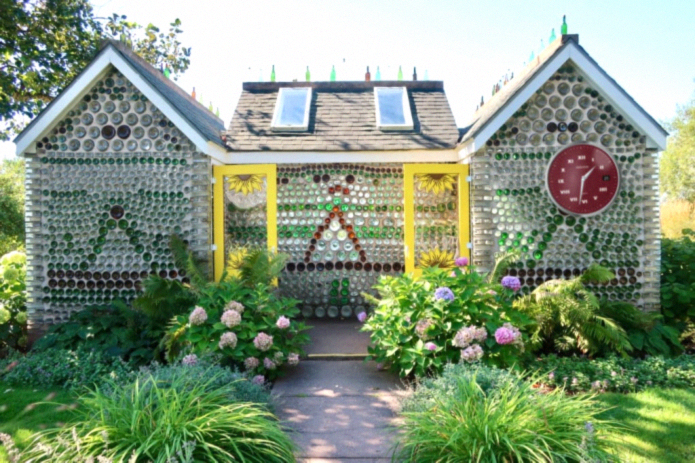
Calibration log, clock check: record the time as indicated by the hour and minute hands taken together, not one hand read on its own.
1:32
